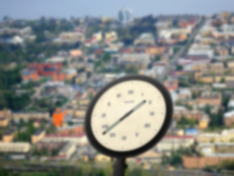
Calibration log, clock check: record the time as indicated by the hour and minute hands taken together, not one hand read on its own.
1:38
